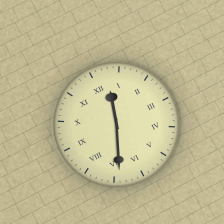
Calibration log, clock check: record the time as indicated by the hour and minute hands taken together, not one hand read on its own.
12:34
